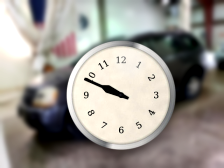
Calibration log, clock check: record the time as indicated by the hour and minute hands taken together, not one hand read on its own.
9:49
